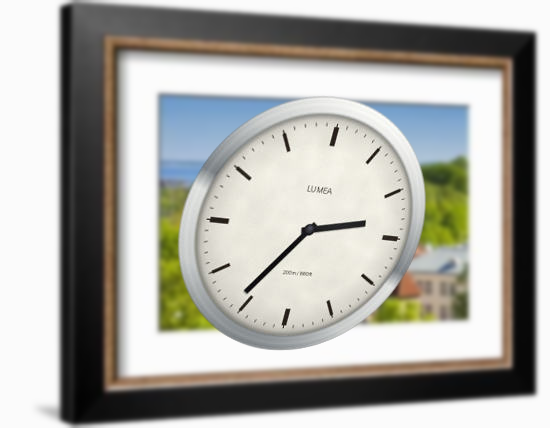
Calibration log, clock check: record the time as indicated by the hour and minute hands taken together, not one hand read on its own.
2:36
